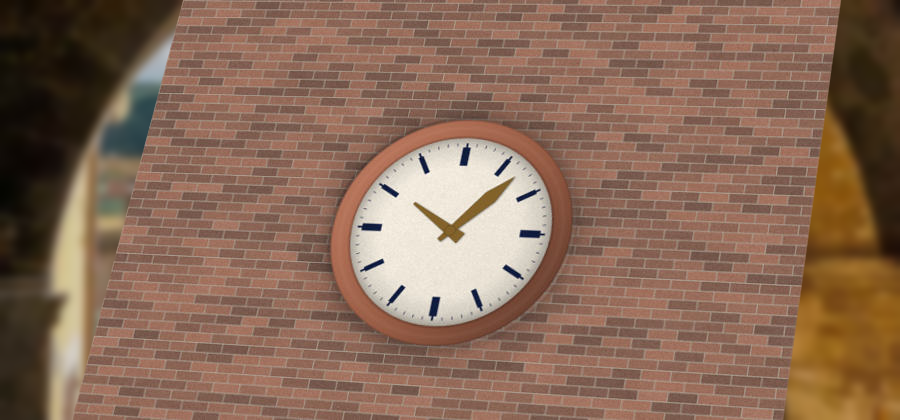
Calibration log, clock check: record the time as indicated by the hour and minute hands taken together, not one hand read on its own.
10:07
